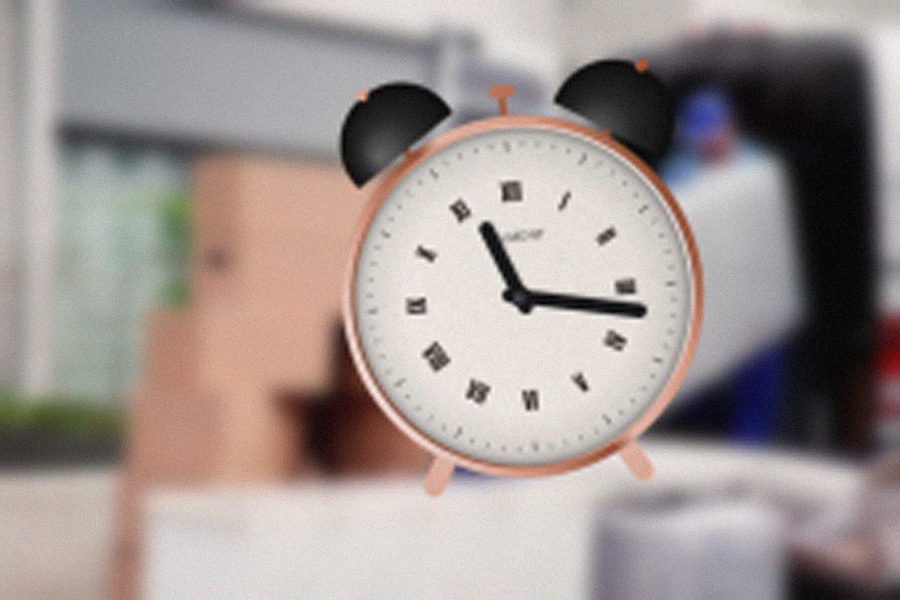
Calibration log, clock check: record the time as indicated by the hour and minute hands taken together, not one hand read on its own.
11:17
